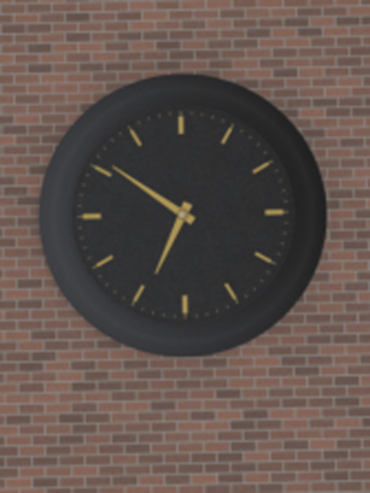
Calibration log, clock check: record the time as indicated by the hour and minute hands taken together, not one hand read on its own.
6:51
